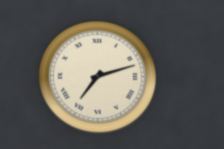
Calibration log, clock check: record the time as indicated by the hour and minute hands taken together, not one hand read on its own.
7:12
